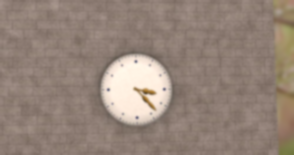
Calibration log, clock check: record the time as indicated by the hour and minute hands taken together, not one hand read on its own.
3:23
